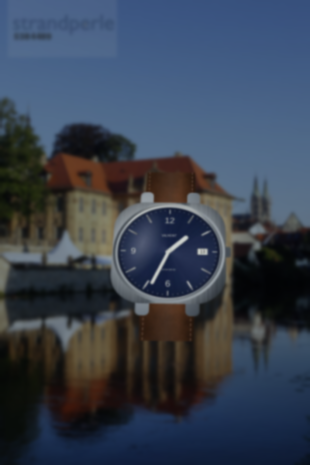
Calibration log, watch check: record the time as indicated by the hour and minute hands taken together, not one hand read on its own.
1:34
